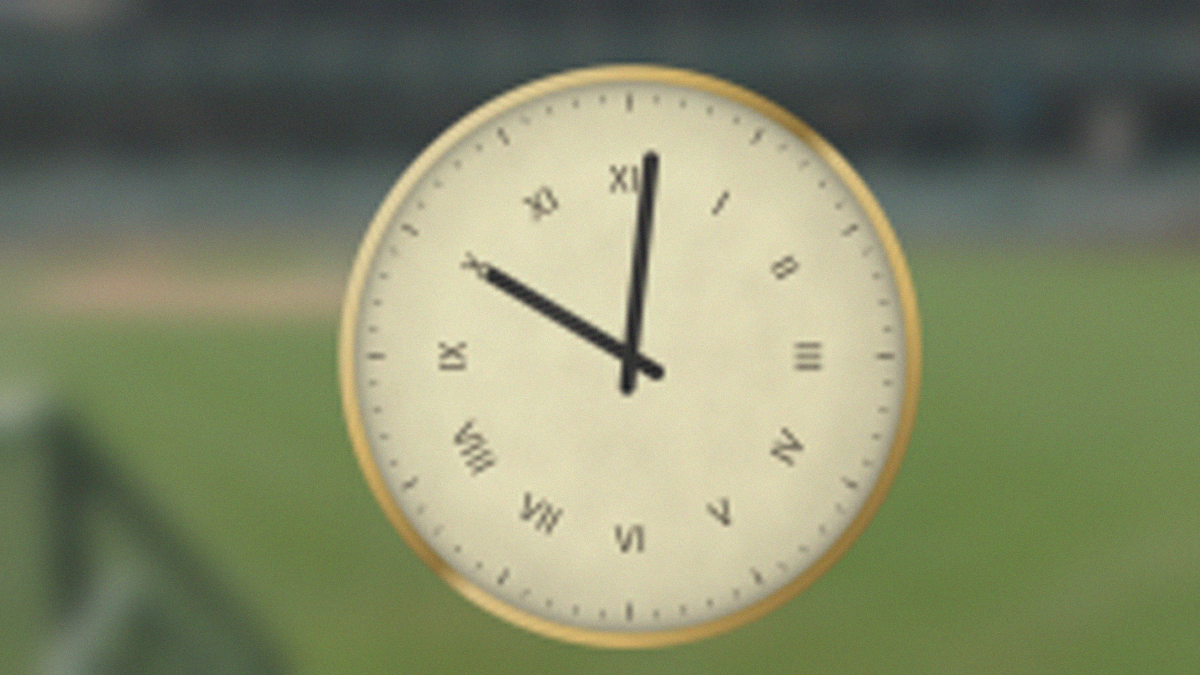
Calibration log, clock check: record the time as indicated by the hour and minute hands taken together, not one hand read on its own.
10:01
